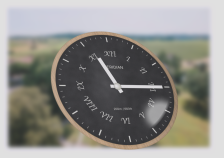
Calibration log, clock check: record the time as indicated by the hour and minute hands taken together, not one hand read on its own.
11:15
